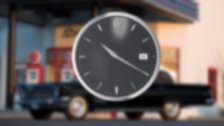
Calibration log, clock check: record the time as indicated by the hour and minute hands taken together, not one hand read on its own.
10:20
